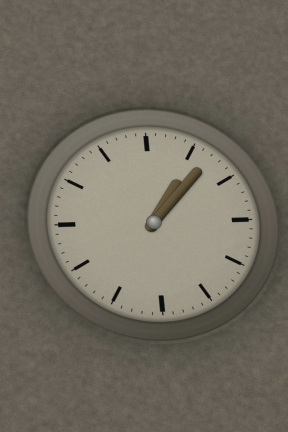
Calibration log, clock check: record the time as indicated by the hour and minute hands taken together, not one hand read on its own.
1:07
